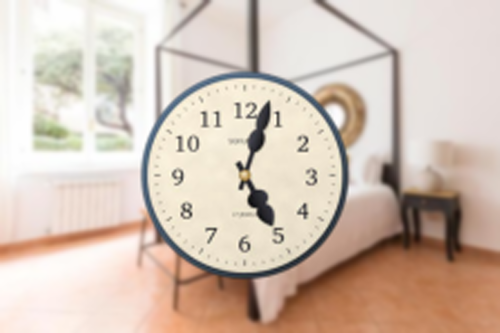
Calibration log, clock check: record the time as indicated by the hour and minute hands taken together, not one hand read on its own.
5:03
